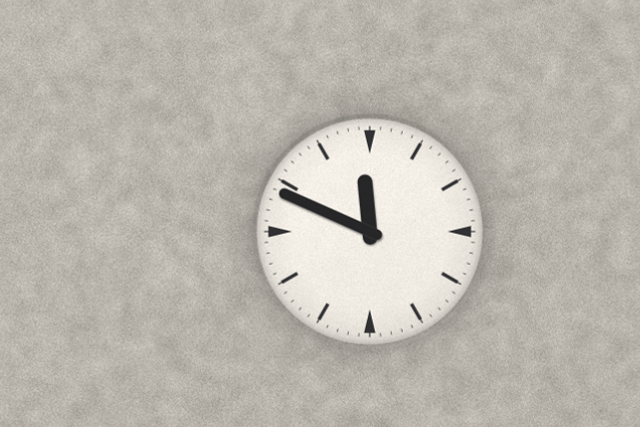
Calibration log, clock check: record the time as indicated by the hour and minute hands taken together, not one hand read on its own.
11:49
